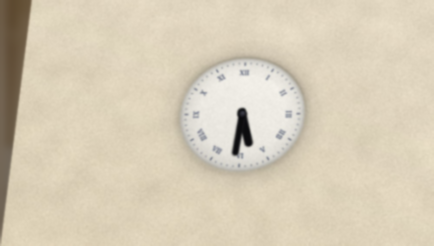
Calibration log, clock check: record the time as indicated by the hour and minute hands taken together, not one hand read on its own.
5:31
